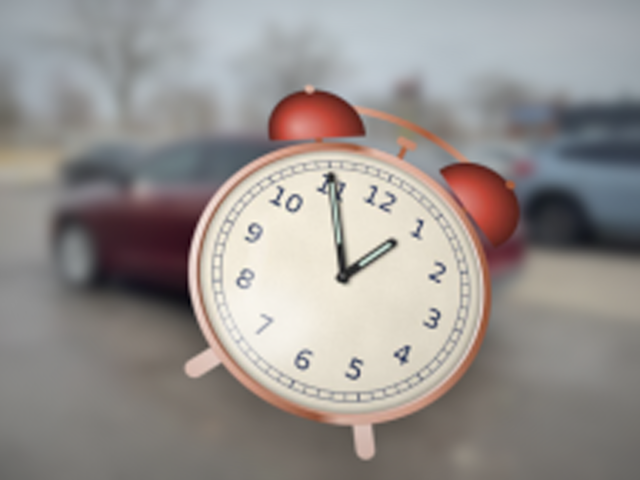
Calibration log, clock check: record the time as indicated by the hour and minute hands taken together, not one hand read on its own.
12:55
